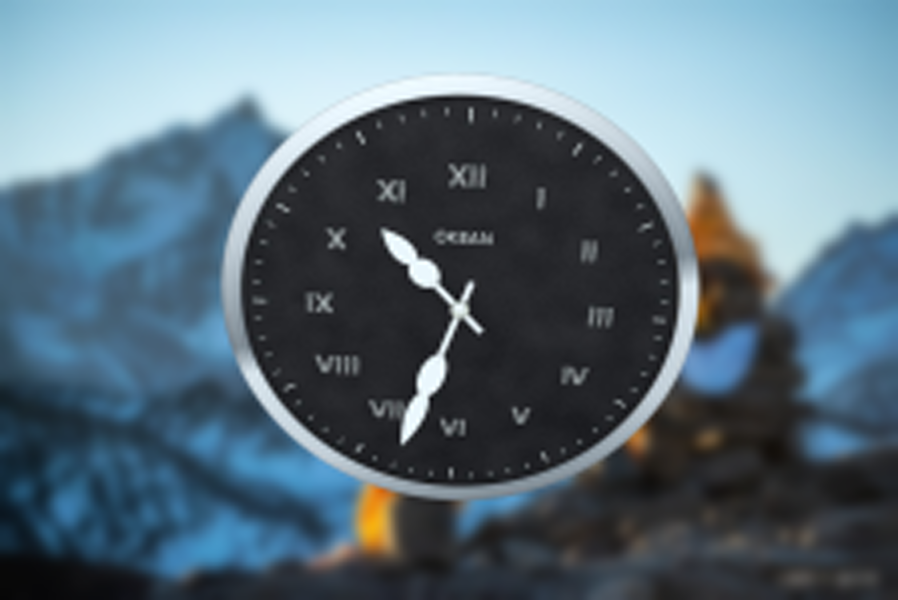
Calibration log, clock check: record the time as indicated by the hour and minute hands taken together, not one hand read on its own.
10:33
